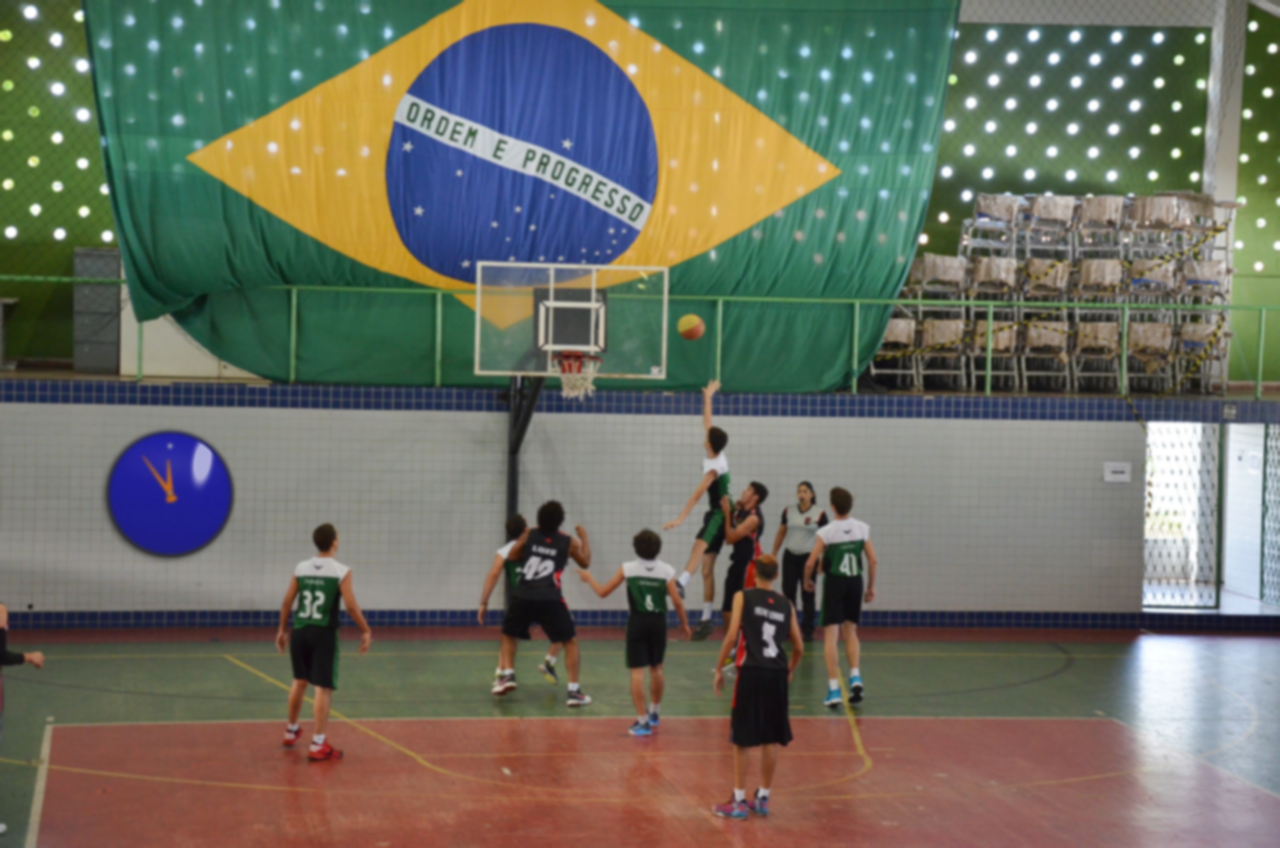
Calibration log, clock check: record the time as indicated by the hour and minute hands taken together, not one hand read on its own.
11:54
